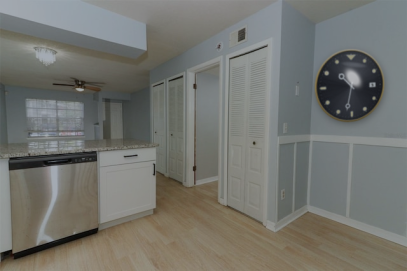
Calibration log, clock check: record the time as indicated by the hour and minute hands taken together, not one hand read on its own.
10:32
